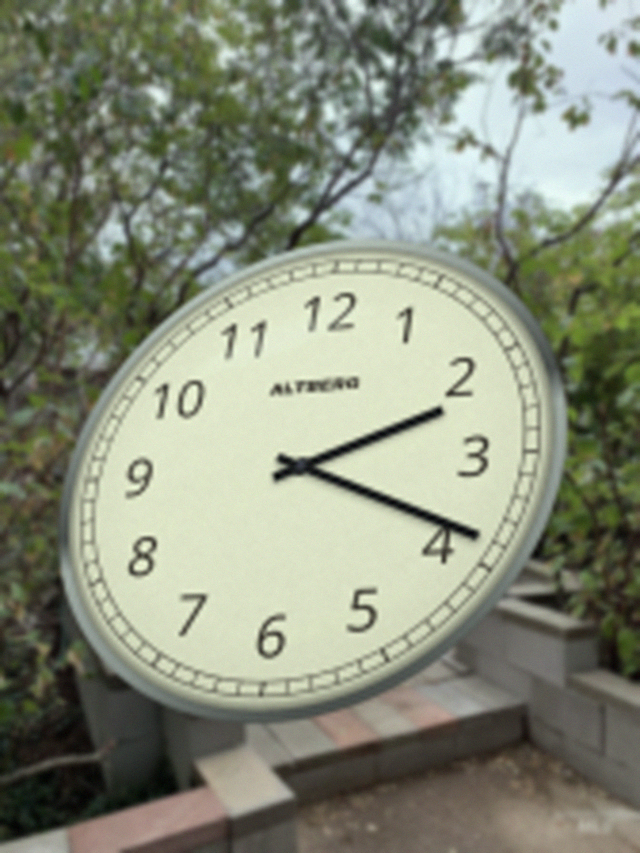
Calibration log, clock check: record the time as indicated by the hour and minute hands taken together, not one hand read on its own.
2:19
